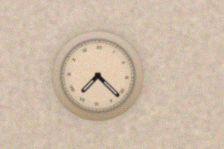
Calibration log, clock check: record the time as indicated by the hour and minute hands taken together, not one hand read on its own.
7:22
